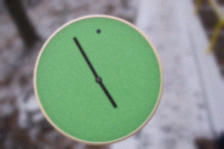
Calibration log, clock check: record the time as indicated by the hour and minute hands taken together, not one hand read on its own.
4:55
